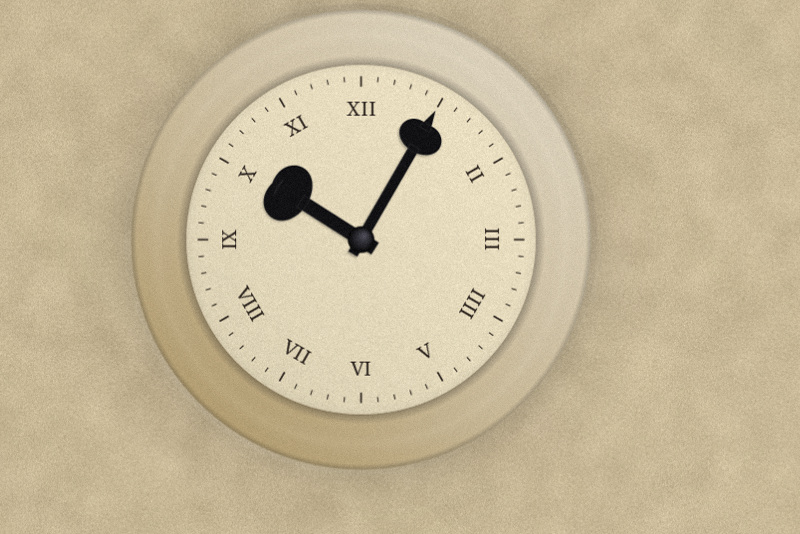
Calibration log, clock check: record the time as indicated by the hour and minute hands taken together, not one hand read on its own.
10:05
